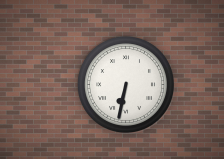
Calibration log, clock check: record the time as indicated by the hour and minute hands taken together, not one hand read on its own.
6:32
